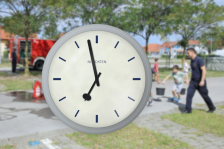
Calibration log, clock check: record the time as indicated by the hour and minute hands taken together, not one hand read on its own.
6:58
